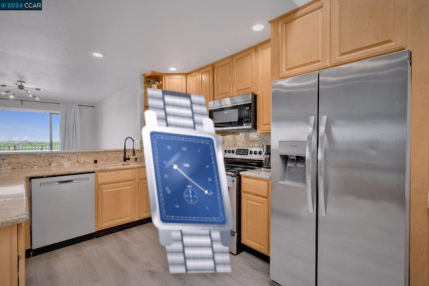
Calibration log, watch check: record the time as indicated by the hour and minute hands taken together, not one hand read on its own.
10:21
